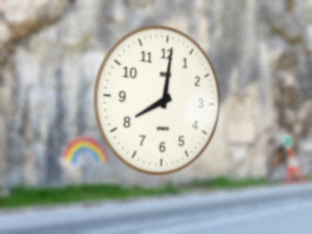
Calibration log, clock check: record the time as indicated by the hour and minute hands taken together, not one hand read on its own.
8:01
